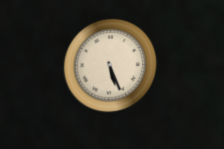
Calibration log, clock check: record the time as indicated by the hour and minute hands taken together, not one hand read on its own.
5:26
